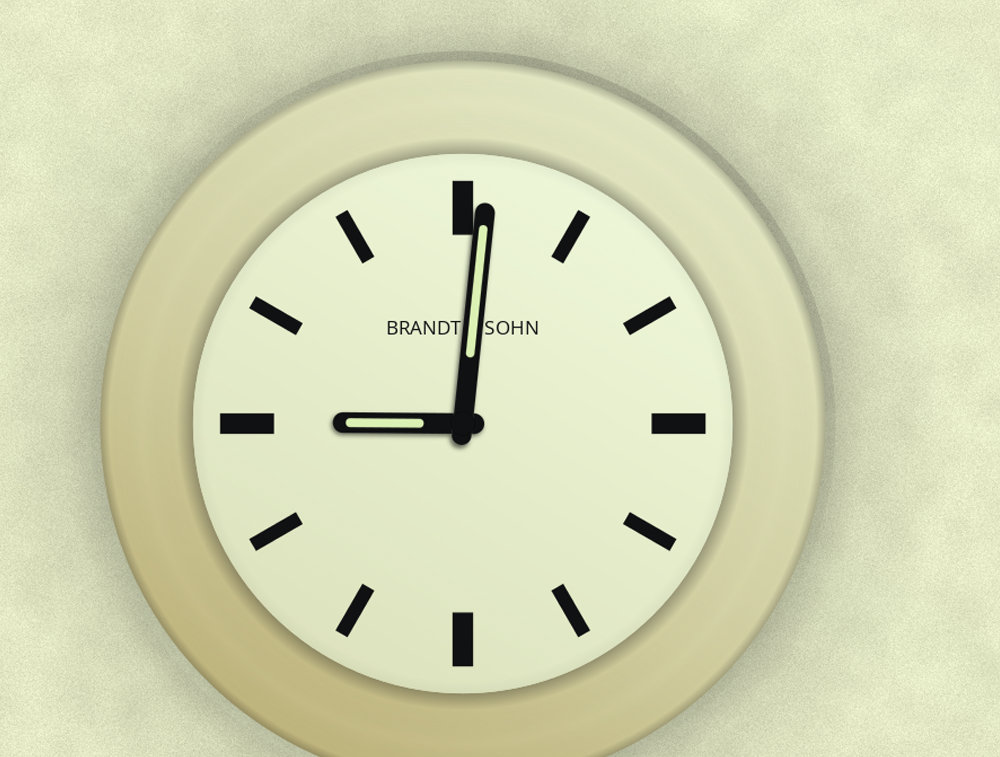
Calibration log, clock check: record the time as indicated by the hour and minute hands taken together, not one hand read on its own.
9:01
